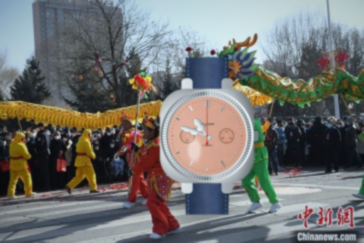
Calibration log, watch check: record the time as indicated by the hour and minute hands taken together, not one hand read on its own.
10:48
